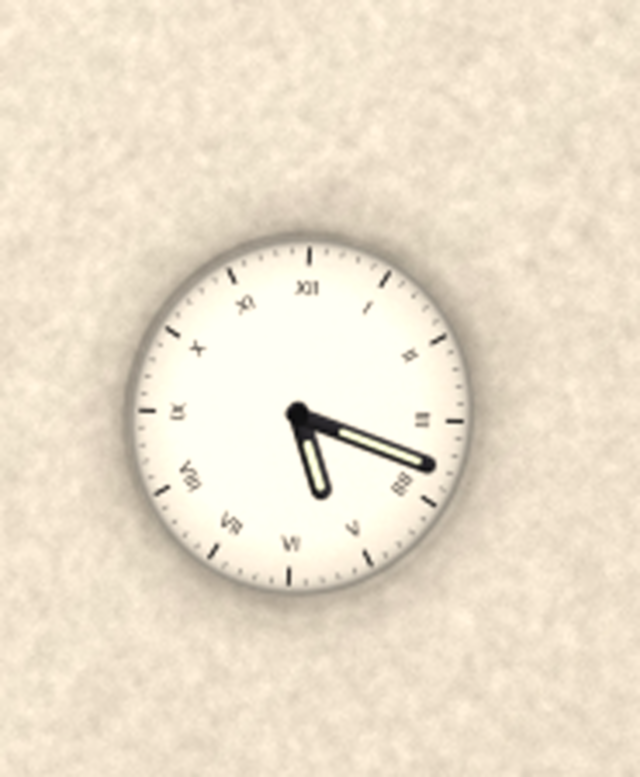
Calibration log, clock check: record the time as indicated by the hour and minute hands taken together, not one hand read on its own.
5:18
